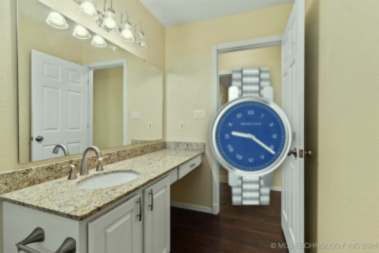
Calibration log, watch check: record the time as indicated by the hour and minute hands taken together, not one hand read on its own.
9:21
